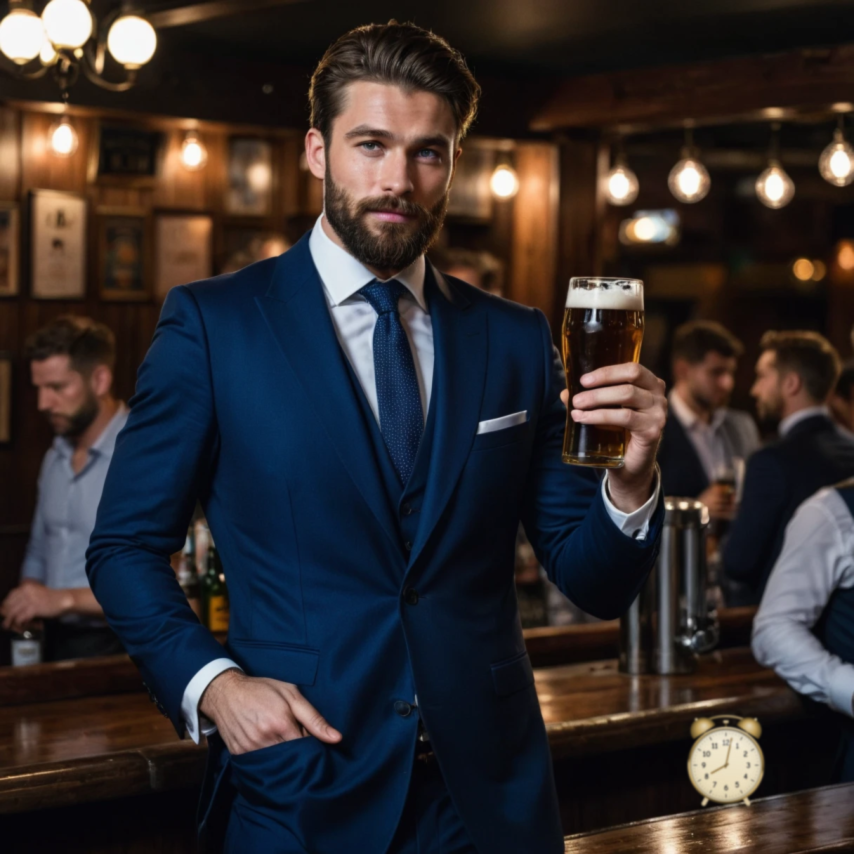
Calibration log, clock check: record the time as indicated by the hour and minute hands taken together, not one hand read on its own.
8:02
